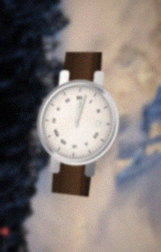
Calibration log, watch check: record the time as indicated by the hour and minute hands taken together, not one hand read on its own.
12:02
